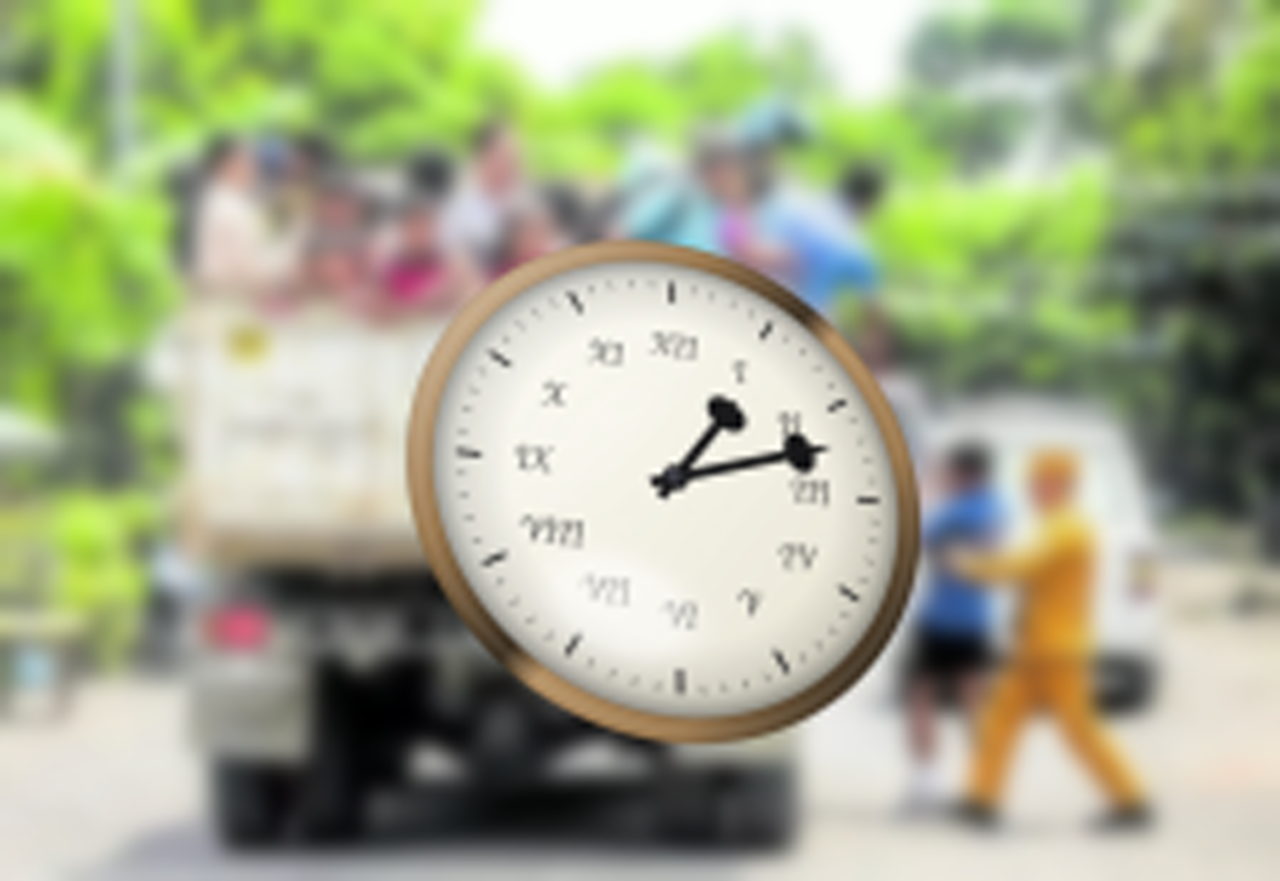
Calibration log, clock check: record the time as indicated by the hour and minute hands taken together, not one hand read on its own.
1:12
